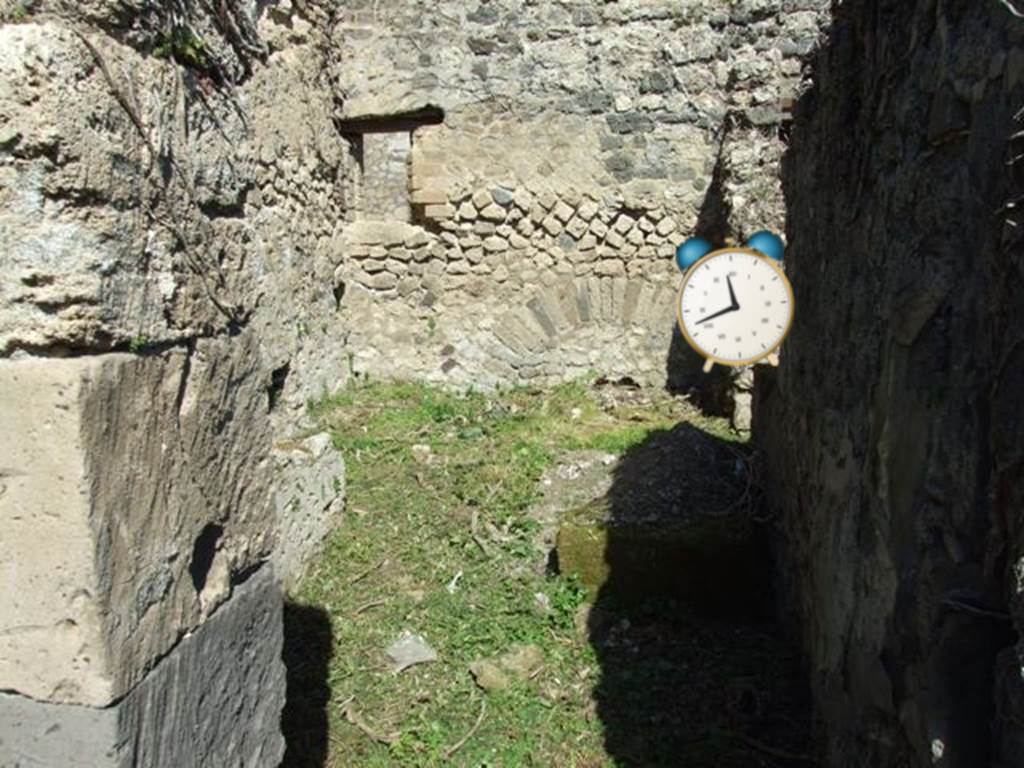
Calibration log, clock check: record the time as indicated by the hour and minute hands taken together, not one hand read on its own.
11:42
